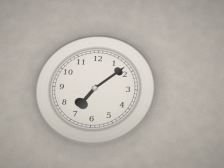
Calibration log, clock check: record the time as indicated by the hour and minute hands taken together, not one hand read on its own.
7:08
